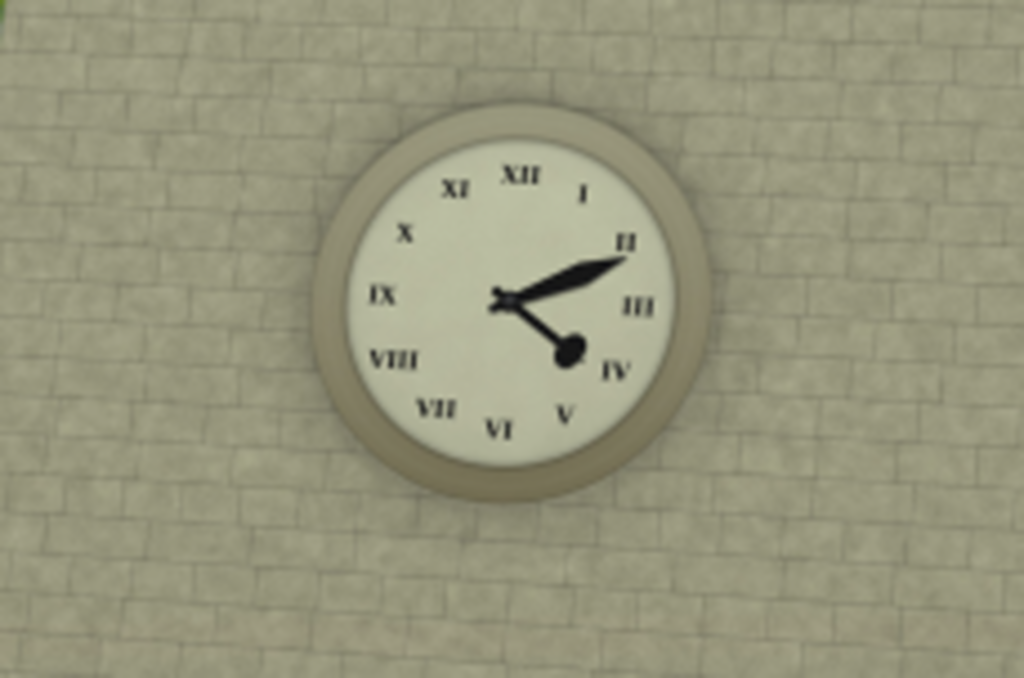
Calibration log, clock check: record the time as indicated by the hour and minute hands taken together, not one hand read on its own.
4:11
